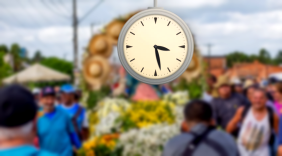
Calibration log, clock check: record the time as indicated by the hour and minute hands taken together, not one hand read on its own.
3:28
